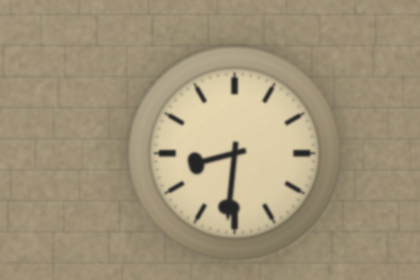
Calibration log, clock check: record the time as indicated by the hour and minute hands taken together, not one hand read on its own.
8:31
